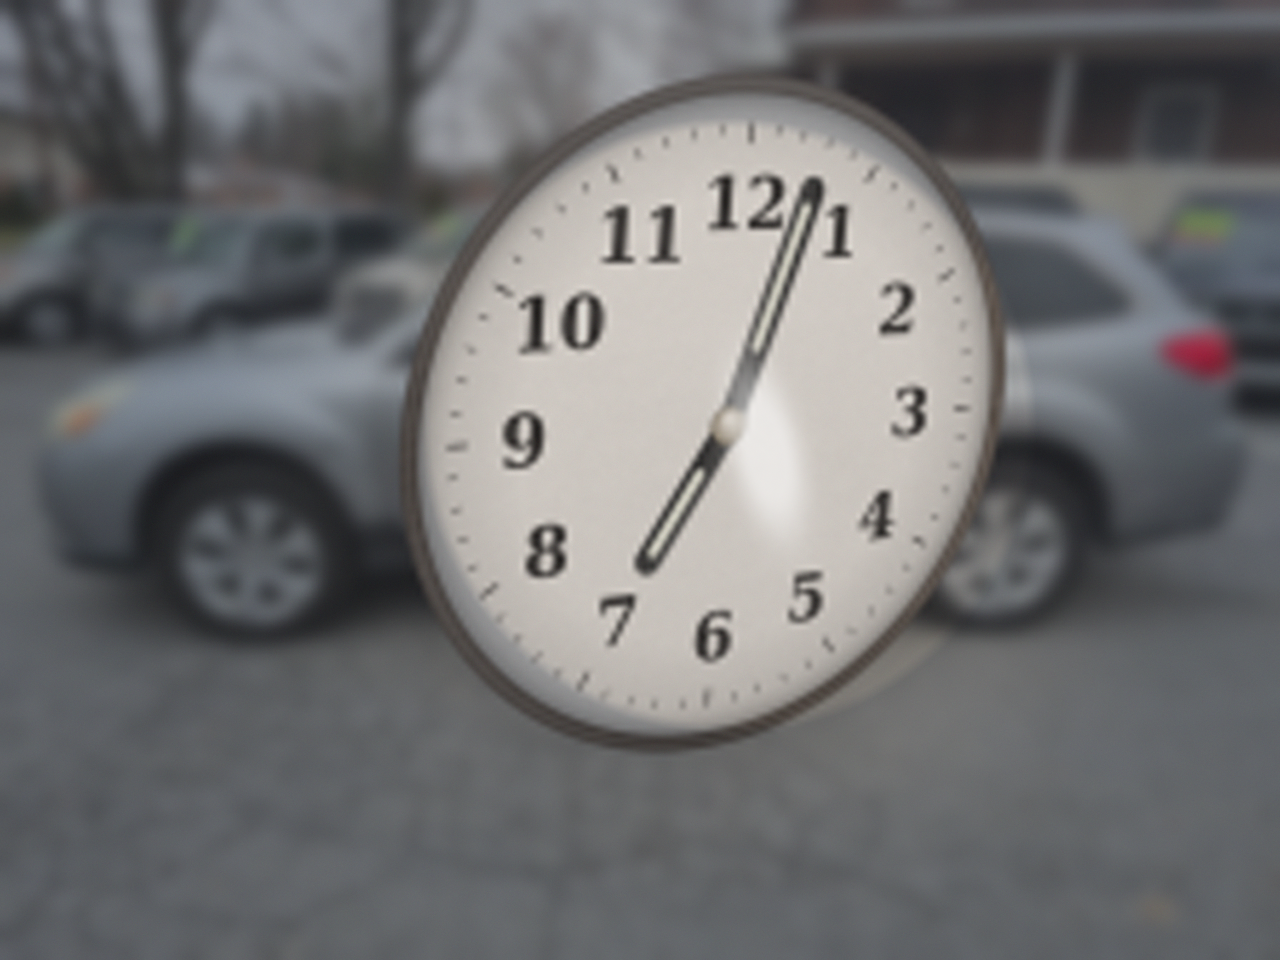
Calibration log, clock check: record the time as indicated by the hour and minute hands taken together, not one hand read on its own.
7:03
